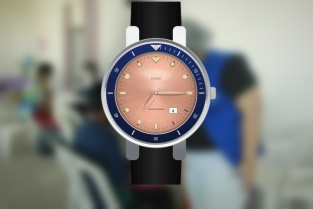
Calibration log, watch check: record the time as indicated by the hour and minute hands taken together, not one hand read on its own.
7:15
